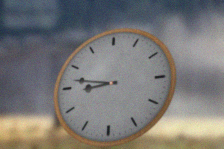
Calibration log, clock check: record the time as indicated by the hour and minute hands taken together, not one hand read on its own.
8:47
